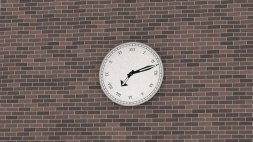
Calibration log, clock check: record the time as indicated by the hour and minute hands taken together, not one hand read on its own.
7:12
